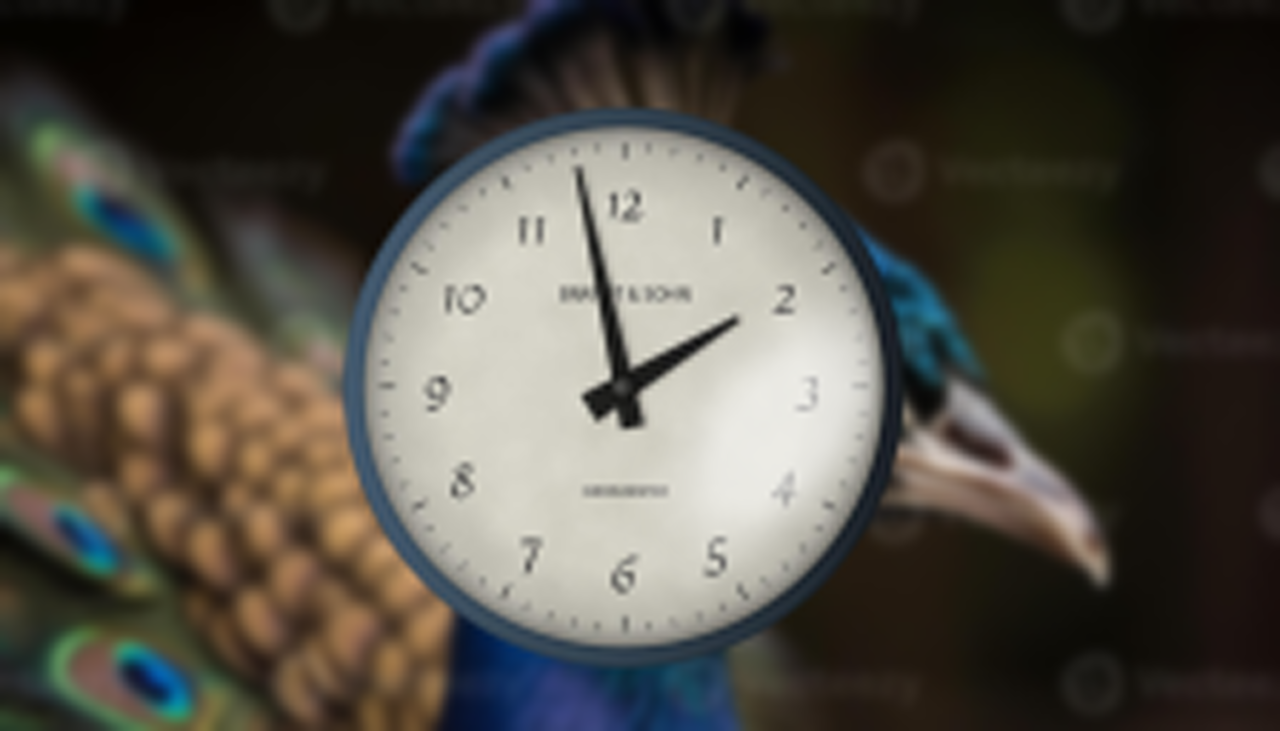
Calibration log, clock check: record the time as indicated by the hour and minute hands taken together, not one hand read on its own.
1:58
